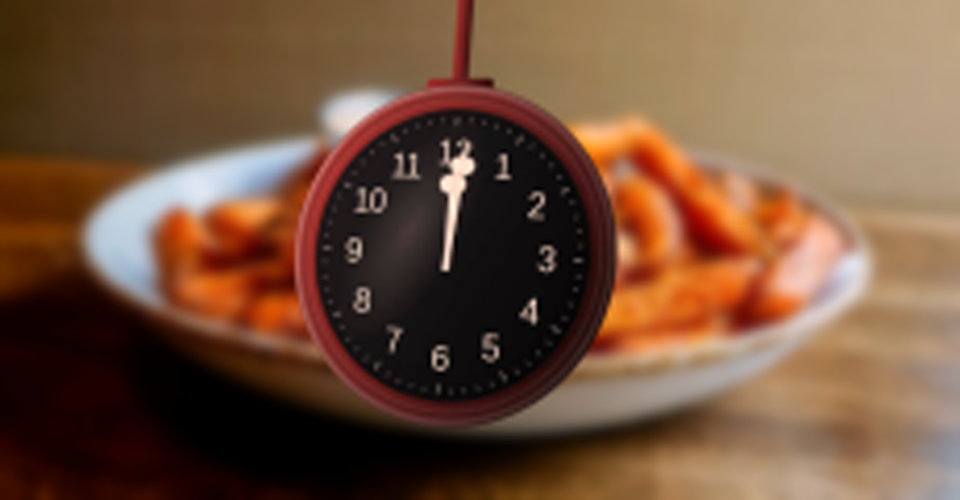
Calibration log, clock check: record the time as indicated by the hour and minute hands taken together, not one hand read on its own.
12:01
